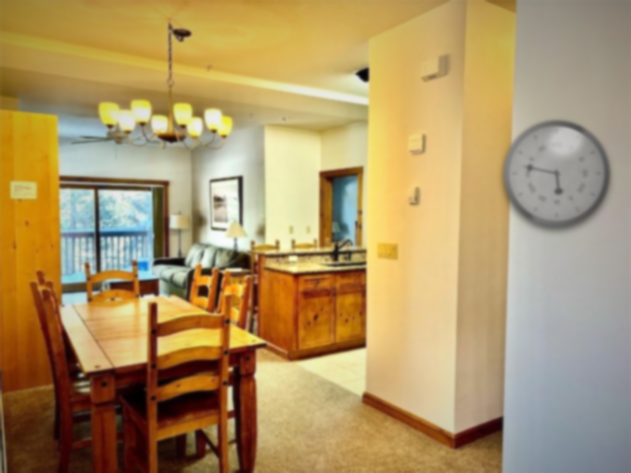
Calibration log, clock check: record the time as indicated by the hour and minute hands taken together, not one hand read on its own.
5:47
